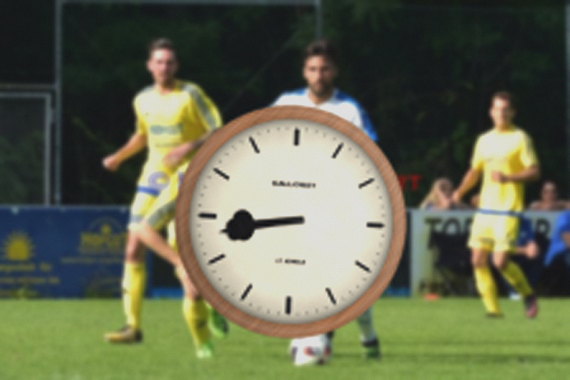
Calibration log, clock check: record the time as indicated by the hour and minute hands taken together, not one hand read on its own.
8:43
